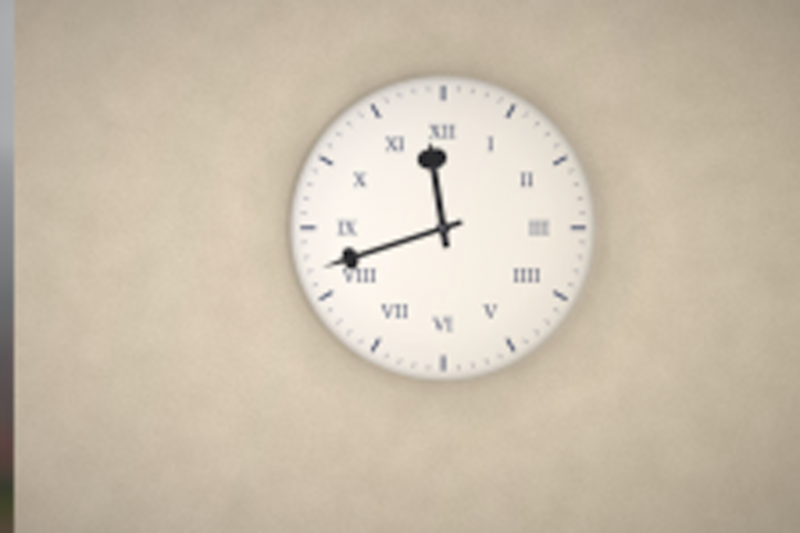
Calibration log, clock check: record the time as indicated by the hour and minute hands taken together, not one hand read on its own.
11:42
